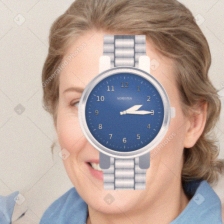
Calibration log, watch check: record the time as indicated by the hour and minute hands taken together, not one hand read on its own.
2:15
